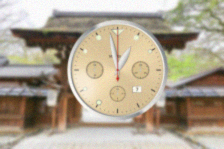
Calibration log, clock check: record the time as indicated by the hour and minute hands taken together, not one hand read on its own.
12:58
